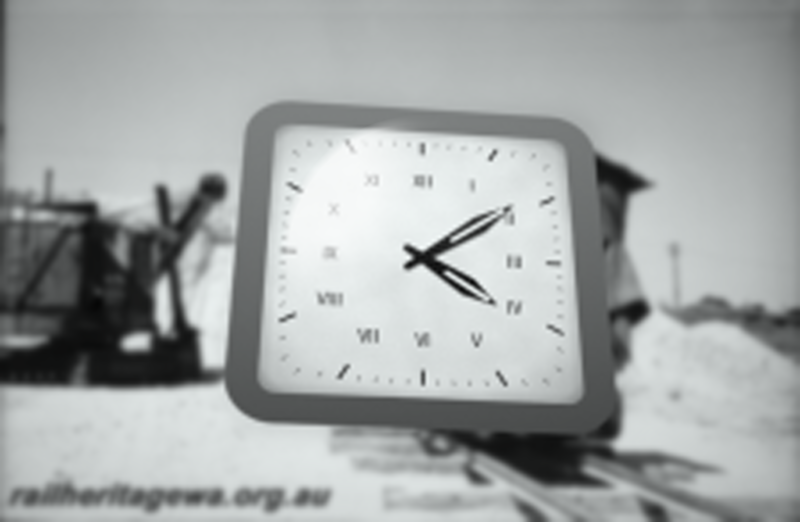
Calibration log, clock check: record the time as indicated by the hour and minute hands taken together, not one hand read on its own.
4:09
